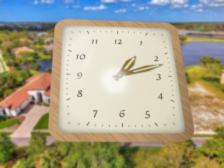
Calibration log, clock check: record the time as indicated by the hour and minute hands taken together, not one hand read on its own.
1:12
